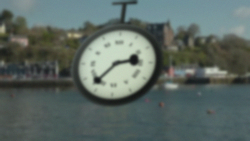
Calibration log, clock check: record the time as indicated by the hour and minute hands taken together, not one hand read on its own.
2:37
